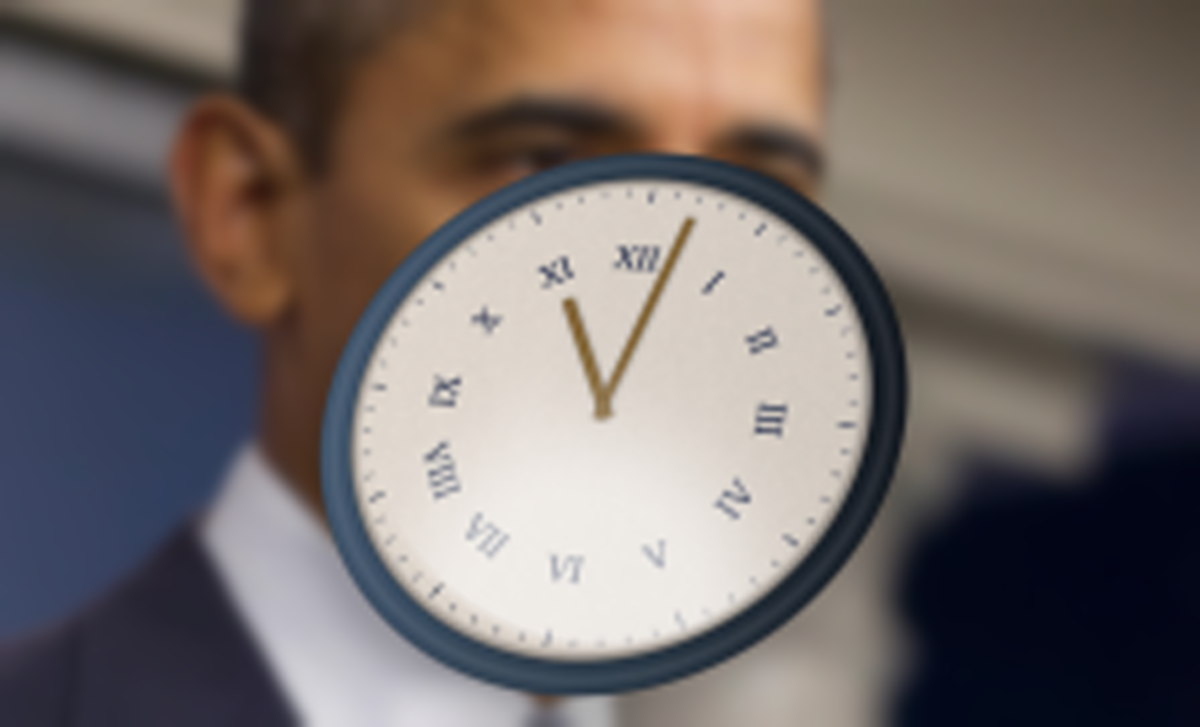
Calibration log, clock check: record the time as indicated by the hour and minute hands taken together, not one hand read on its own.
11:02
